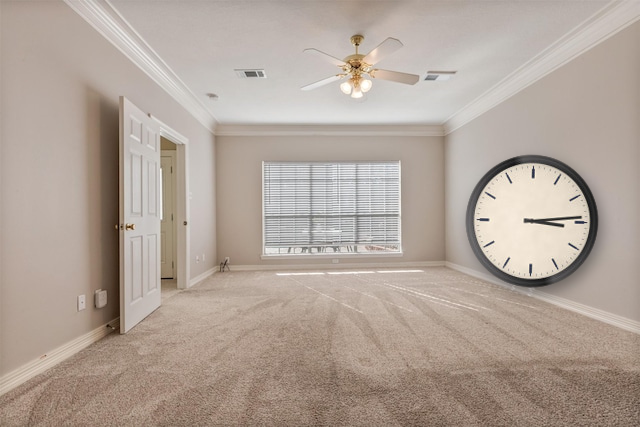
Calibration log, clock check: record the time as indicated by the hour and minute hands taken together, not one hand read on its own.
3:14
